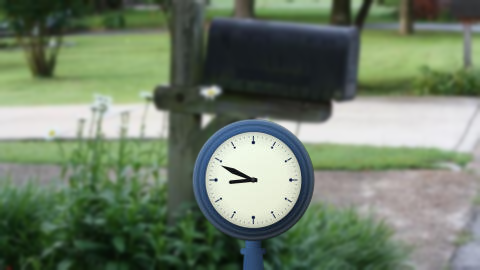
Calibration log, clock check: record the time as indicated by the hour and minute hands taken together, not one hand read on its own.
8:49
